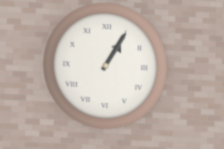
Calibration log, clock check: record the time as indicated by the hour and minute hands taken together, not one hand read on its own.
1:05
